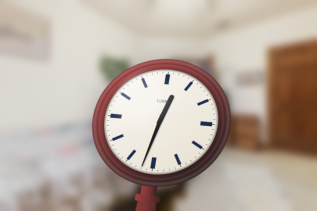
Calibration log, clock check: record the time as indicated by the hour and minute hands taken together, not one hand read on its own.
12:32
